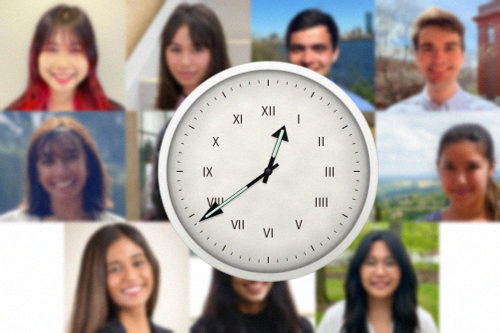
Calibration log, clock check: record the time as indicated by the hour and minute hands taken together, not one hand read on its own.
12:39
